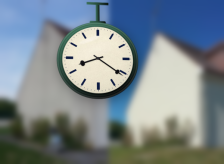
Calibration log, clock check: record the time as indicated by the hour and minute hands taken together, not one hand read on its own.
8:21
